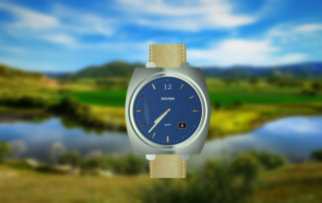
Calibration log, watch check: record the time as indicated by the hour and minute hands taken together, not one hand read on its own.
7:37
